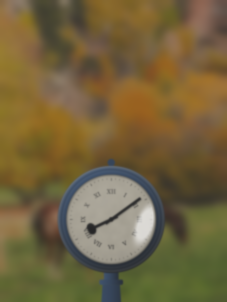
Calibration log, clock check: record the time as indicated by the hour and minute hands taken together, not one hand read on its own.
8:09
